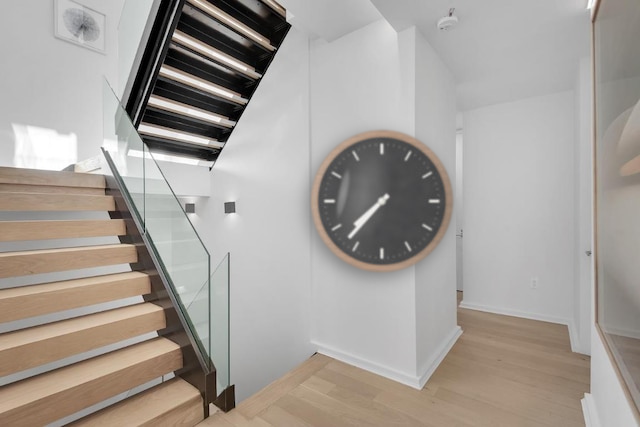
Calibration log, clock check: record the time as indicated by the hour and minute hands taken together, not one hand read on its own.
7:37
